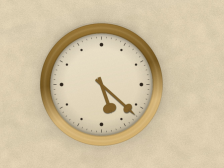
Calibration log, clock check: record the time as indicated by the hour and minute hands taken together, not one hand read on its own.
5:22
